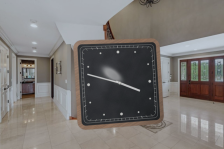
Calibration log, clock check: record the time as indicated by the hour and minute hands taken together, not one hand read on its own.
3:48
